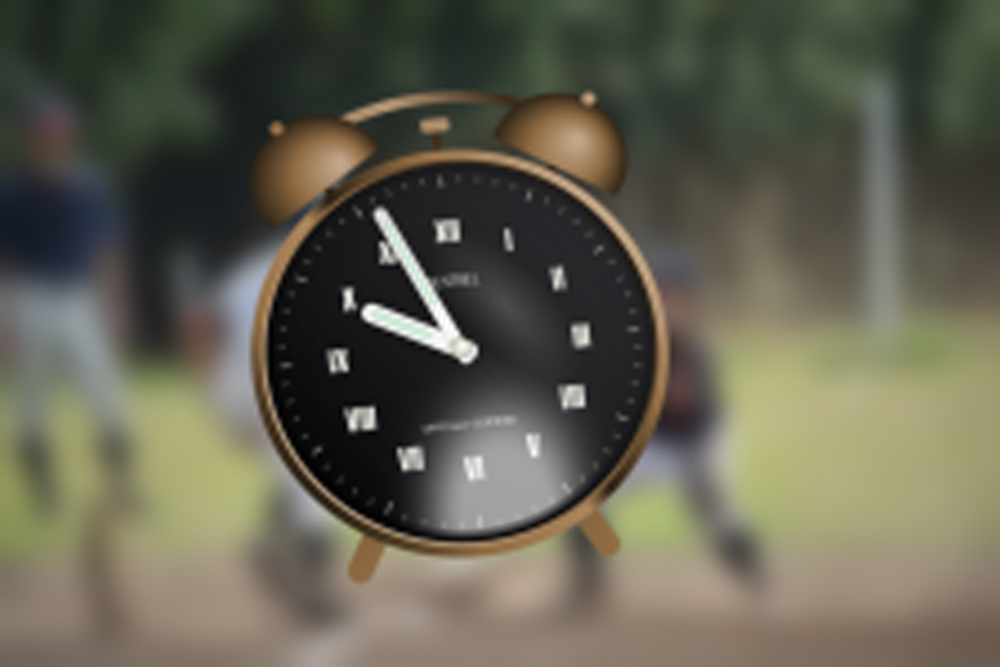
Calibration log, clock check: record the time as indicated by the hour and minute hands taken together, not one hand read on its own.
9:56
